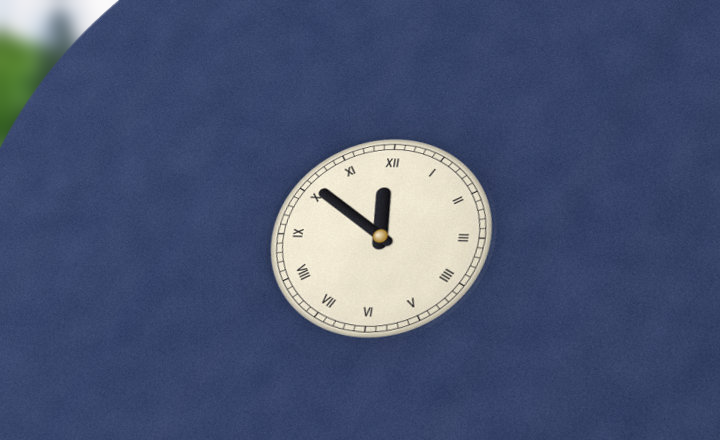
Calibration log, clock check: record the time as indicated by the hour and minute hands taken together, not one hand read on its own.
11:51
